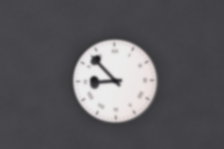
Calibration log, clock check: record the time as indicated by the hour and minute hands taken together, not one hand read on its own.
8:53
